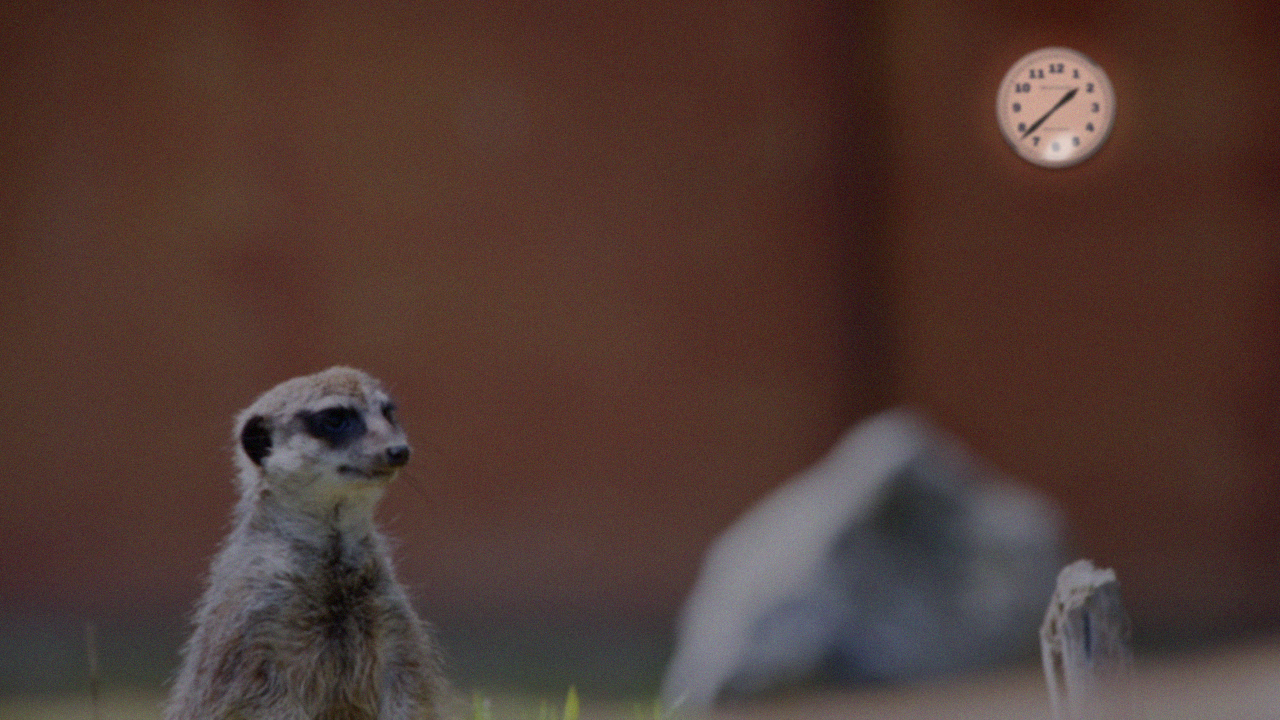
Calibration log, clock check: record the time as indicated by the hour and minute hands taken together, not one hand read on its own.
1:38
